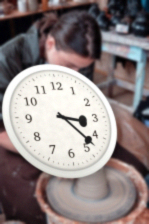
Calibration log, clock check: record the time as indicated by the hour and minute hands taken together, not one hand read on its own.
3:23
